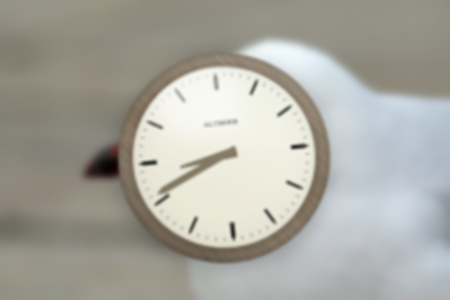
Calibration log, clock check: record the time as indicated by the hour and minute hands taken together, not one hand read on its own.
8:41
